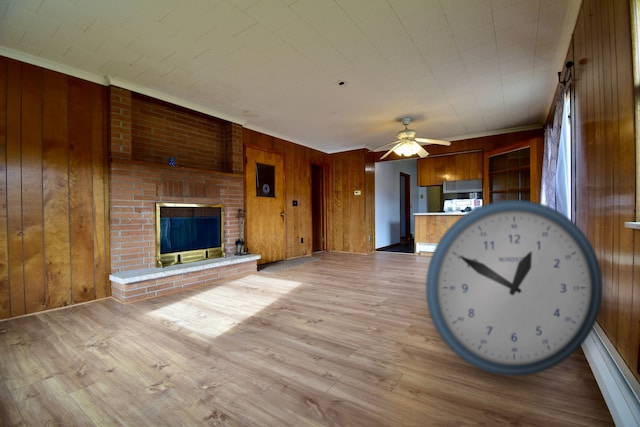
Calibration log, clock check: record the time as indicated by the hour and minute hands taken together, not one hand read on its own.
12:50
